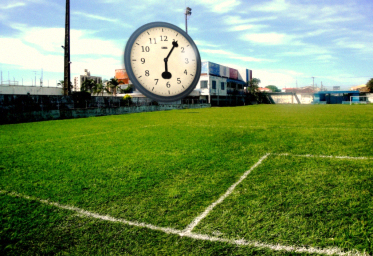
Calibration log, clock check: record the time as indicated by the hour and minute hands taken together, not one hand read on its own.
6:06
